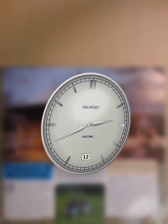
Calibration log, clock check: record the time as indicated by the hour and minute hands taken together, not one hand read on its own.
2:41
